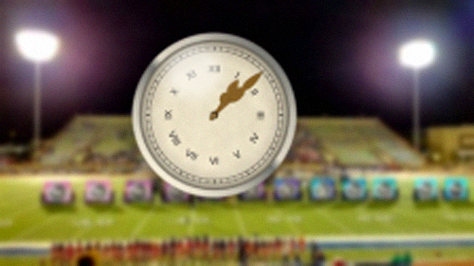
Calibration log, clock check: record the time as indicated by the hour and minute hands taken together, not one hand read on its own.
1:08
